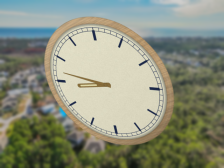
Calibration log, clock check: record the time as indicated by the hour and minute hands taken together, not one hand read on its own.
8:47
